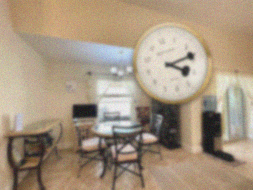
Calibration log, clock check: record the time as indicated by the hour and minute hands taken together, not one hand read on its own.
4:14
